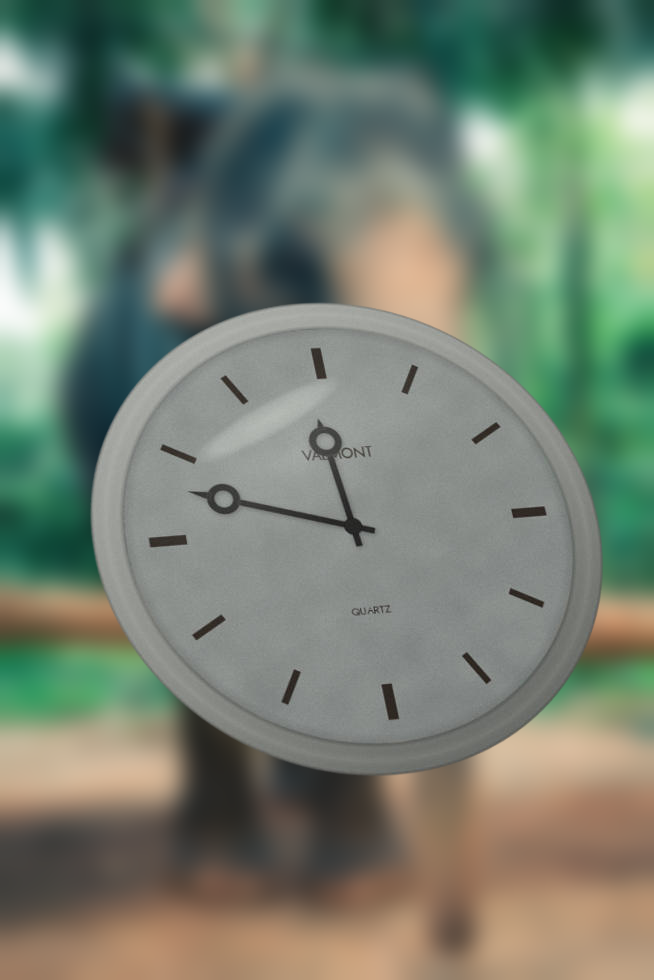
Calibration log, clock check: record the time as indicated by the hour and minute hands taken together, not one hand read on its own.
11:48
